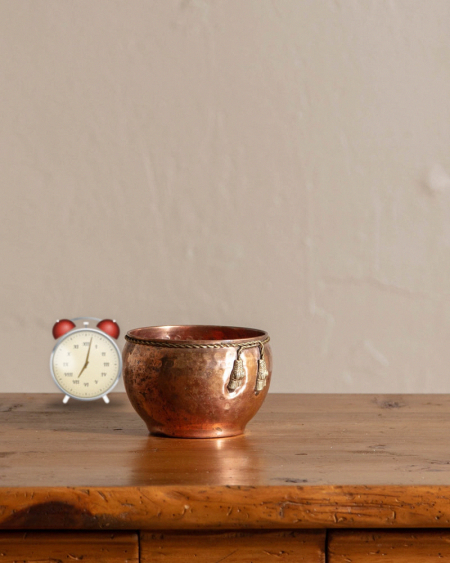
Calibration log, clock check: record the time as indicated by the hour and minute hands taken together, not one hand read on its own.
7:02
